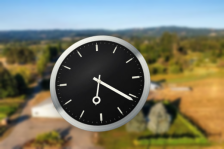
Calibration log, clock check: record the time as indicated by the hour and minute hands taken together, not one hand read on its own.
6:21
